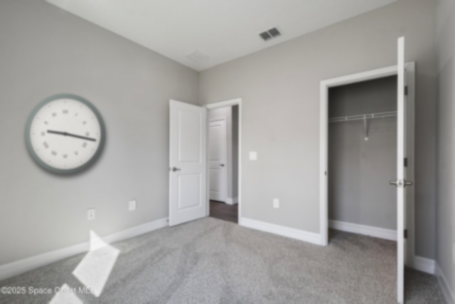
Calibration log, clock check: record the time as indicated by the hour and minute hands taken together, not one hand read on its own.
9:17
